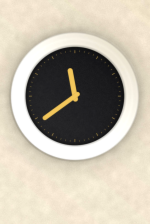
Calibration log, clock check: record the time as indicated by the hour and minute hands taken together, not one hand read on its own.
11:39
